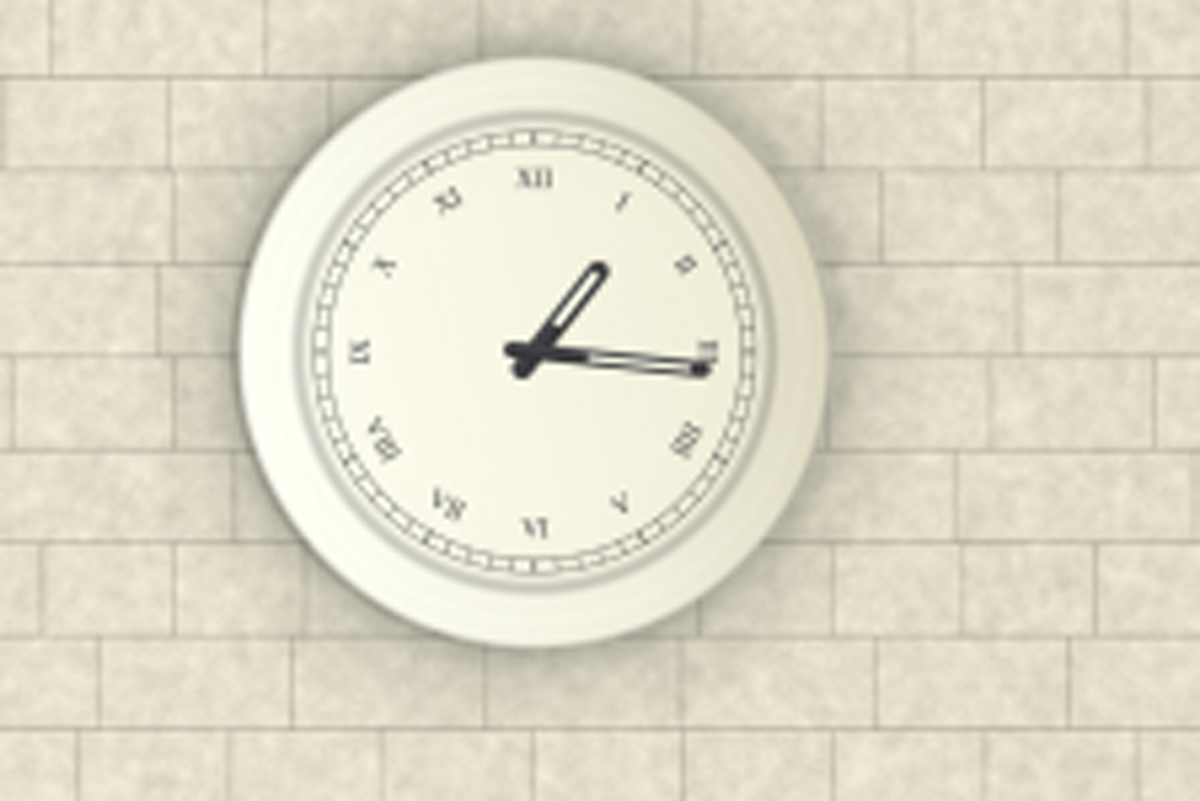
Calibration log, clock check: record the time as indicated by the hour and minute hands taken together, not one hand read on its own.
1:16
